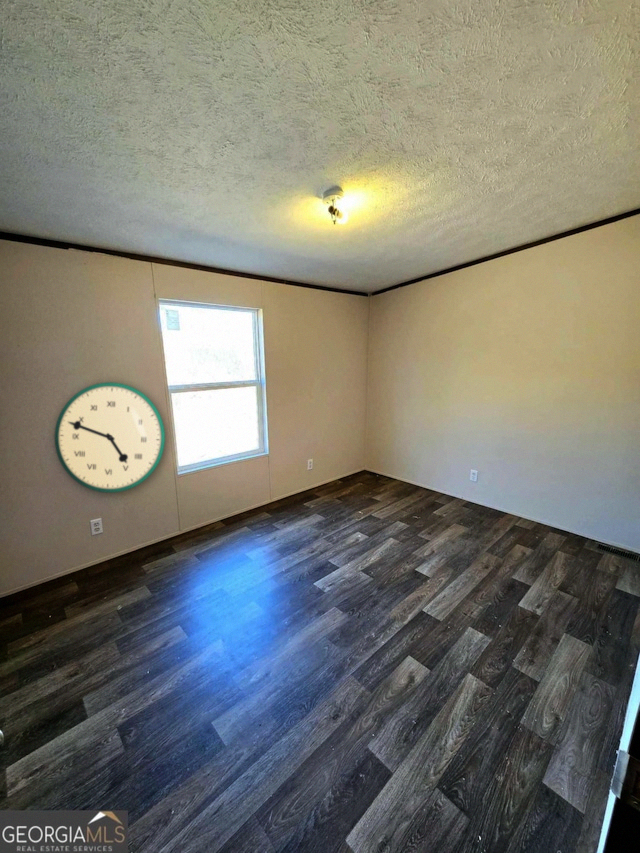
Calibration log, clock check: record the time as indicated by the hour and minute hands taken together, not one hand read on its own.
4:48
